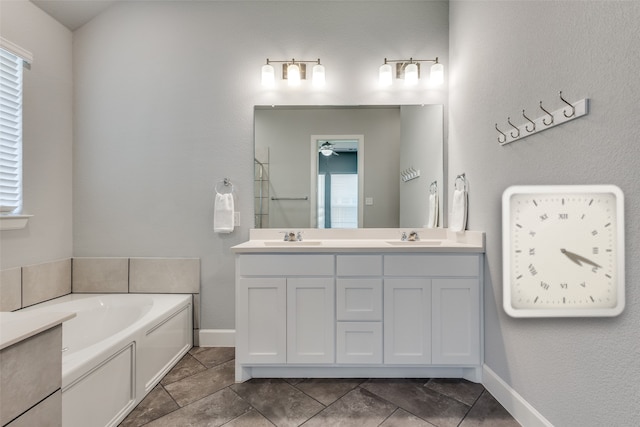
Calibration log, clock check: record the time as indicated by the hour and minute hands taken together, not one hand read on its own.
4:19
